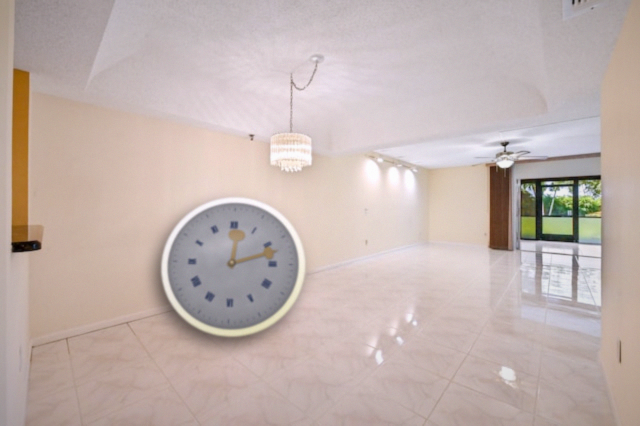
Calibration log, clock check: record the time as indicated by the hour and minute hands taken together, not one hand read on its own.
12:12
